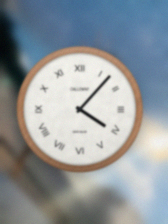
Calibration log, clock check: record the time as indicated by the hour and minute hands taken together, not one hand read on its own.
4:07
